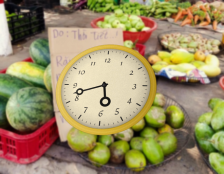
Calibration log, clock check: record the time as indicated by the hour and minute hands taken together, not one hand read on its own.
5:42
